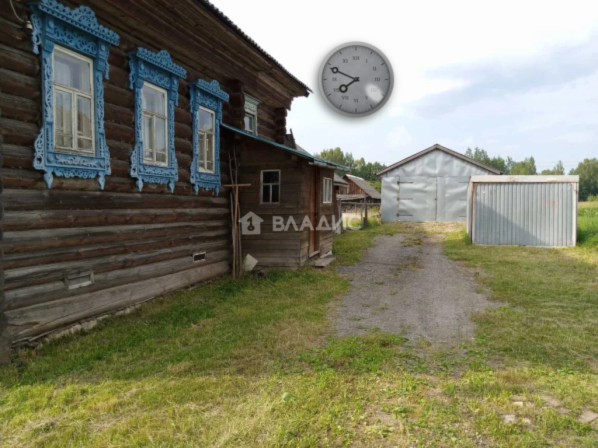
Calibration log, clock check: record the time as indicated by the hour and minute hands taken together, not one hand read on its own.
7:49
